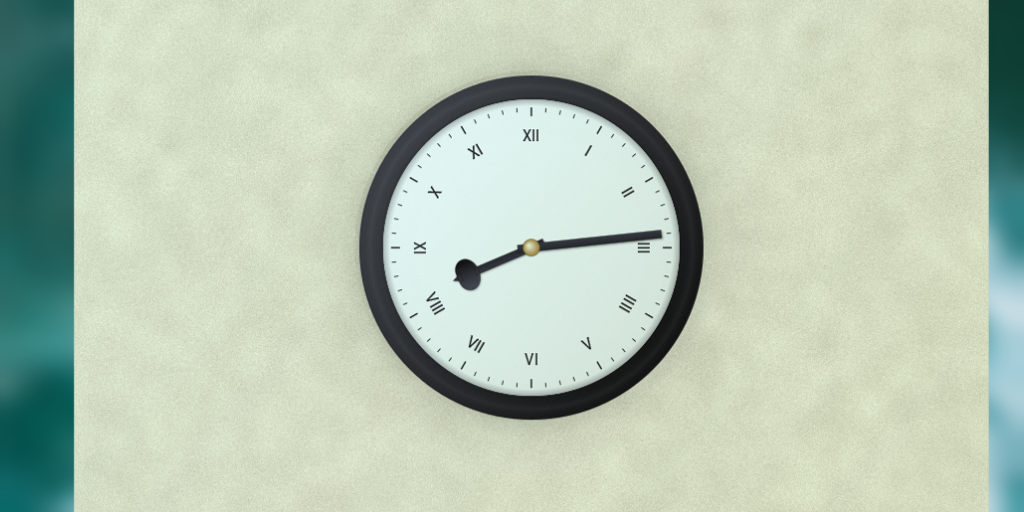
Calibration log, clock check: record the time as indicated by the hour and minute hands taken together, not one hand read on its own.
8:14
